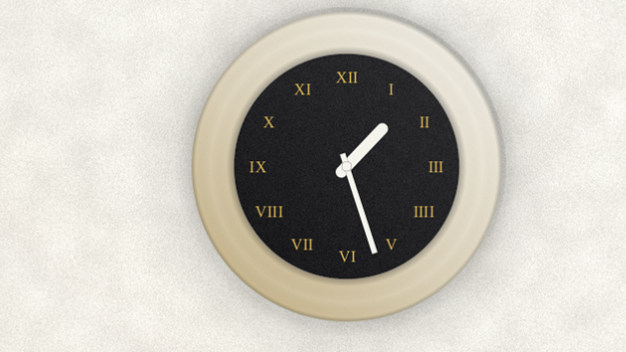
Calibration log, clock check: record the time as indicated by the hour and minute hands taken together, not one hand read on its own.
1:27
